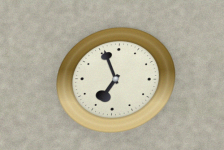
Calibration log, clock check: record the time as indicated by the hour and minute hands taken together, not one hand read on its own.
6:56
